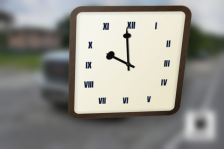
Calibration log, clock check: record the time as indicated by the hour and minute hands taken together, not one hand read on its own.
9:59
